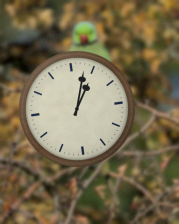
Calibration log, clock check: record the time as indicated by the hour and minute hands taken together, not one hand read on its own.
1:03
